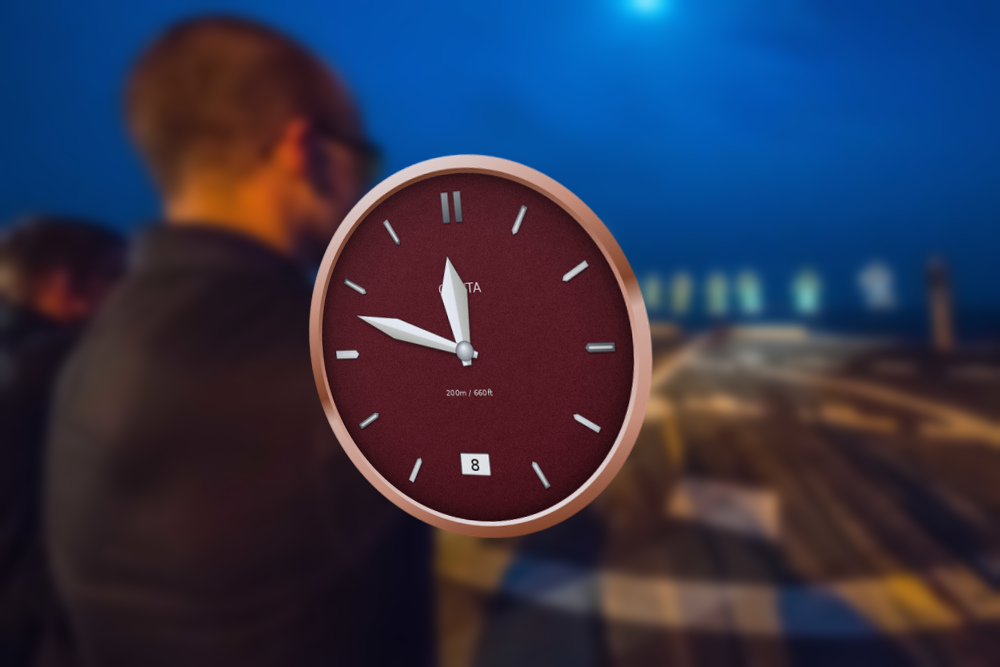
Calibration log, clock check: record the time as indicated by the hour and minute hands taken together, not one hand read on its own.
11:48
